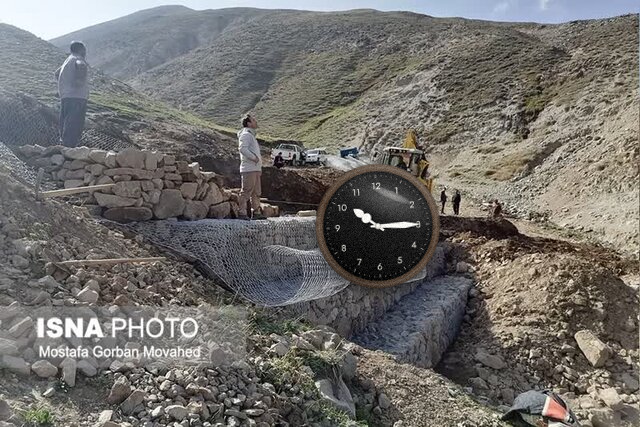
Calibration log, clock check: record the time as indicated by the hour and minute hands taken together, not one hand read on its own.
10:15
